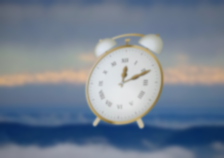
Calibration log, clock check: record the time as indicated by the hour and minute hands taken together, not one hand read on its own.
12:11
